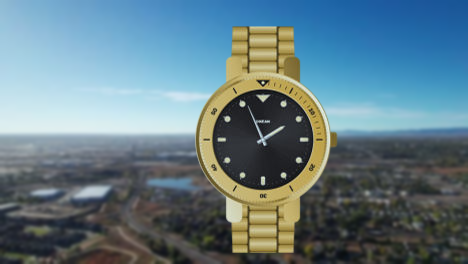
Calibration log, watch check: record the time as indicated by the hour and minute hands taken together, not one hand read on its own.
1:56
